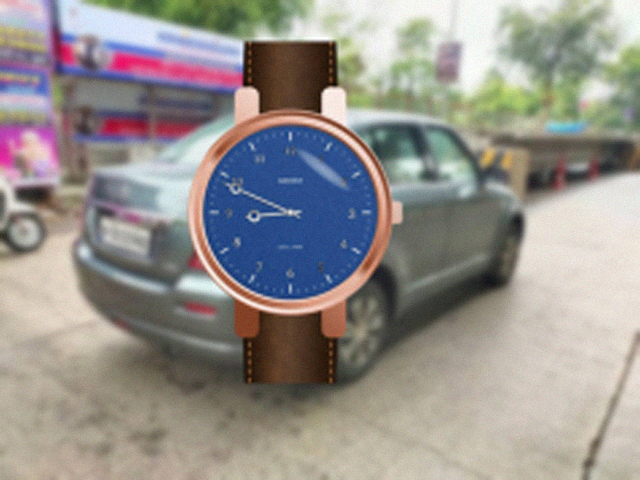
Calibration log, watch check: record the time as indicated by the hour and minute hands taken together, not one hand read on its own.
8:49
